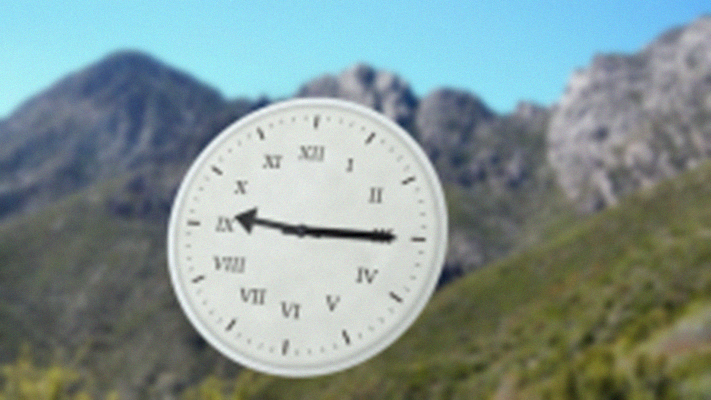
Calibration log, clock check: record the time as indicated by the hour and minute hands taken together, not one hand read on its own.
9:15
